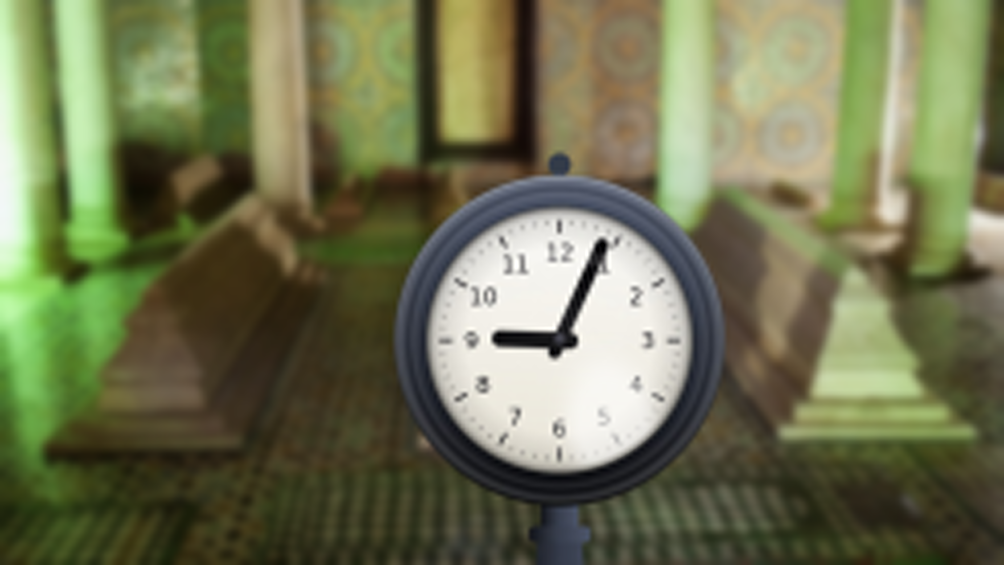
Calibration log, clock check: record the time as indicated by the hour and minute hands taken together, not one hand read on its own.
9:04
